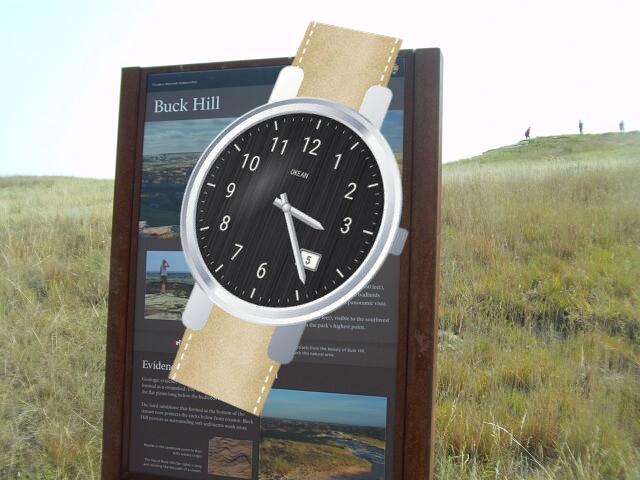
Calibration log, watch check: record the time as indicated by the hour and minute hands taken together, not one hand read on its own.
3:24
